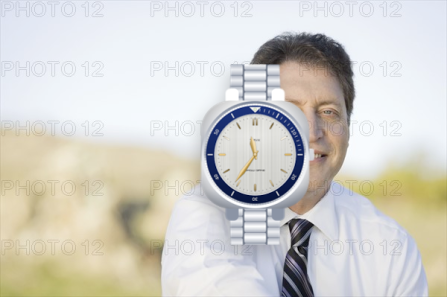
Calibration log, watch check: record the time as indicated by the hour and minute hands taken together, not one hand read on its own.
11:36
